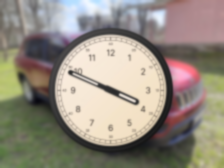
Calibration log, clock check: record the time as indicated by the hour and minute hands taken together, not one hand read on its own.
3:49
